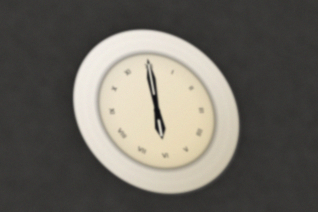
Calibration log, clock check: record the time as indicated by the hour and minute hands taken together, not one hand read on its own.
6:00
